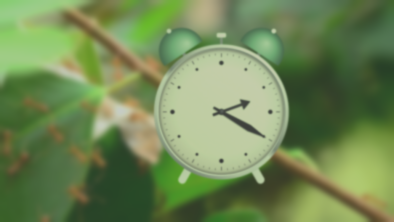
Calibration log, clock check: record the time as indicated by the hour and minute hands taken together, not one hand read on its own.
2:20
